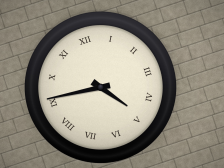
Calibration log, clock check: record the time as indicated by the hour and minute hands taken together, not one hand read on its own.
4:46
